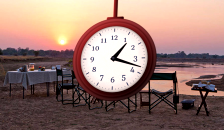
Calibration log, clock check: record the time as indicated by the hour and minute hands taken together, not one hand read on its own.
1:18
